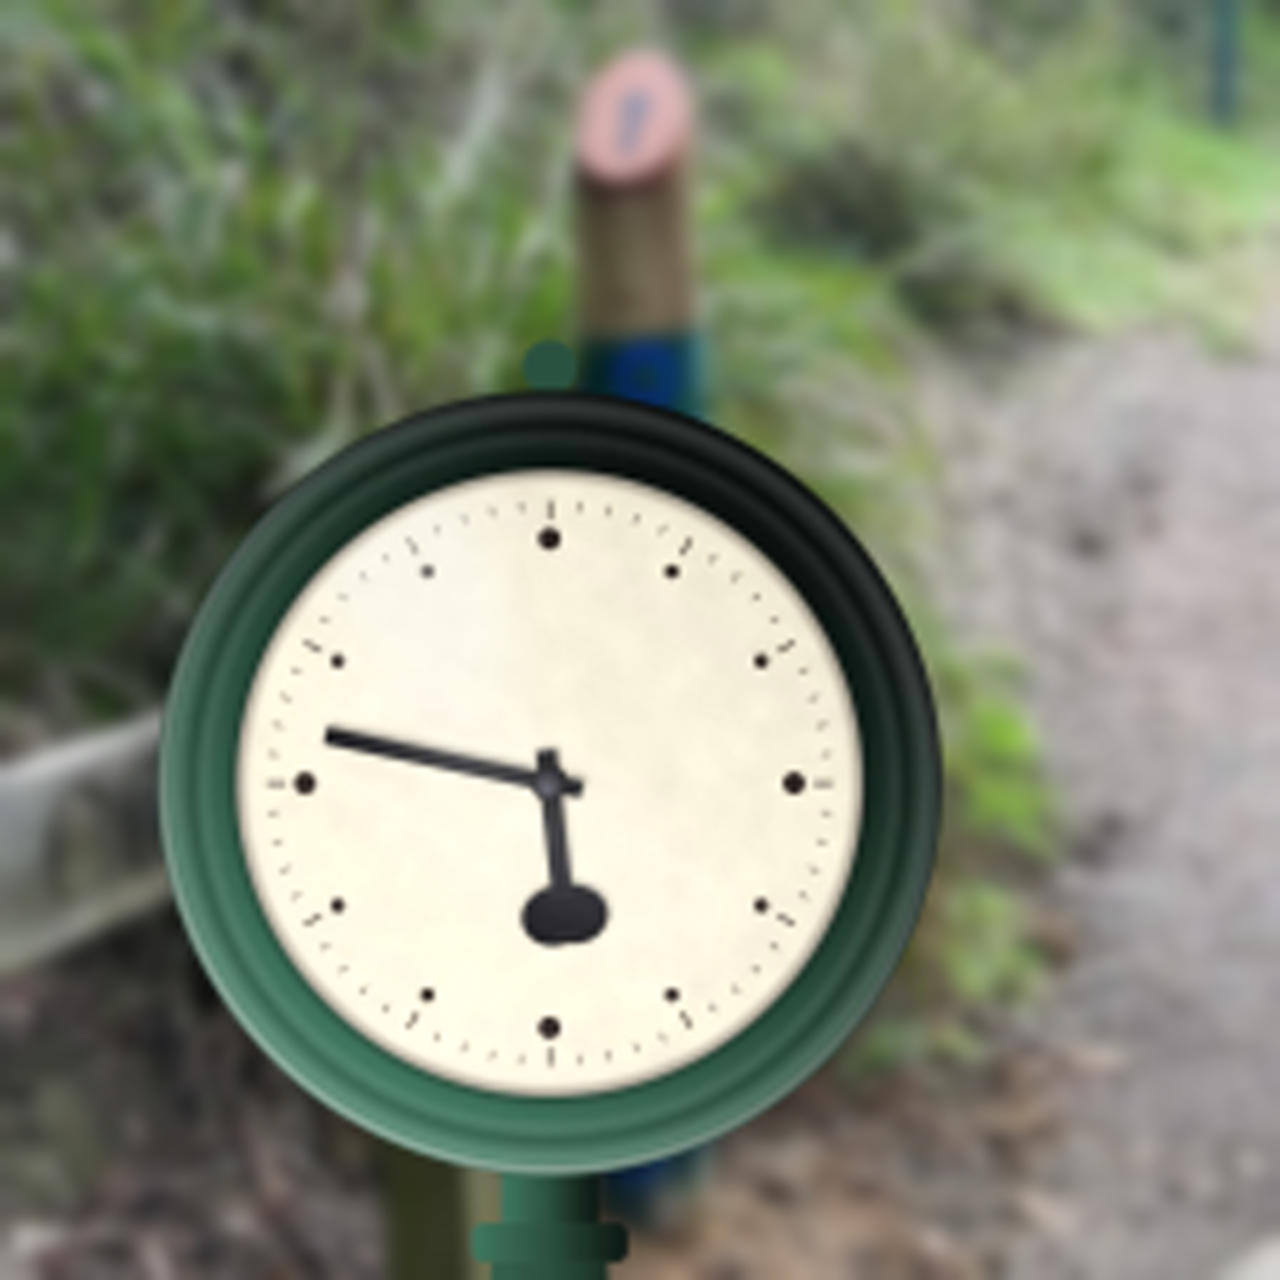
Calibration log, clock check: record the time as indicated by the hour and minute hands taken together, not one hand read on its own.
5:47
